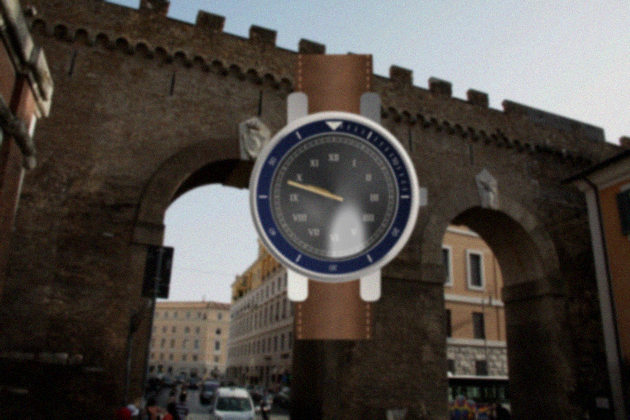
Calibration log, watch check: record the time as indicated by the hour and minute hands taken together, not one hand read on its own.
9:48
